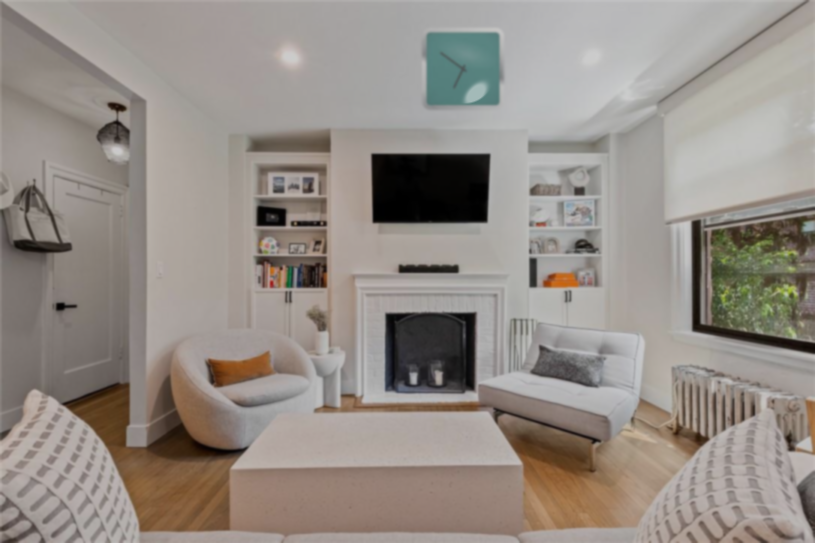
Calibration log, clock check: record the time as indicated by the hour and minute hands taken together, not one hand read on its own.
6:51
